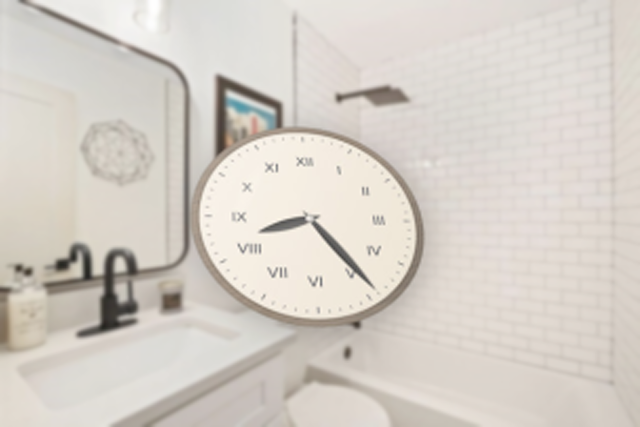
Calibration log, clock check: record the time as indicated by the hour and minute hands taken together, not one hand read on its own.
8:24
